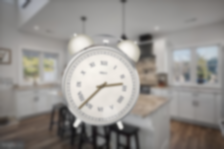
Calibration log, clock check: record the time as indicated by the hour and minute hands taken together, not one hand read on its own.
2:37
